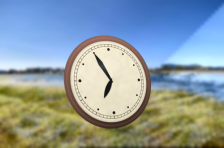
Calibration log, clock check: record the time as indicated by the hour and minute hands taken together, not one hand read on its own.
6:55
